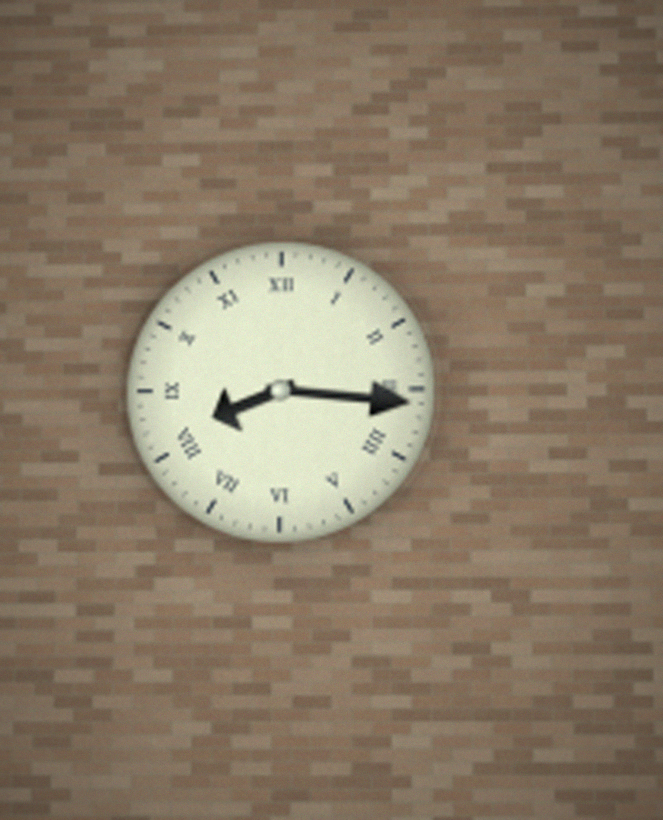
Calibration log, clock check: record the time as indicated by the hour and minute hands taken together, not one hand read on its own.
8:16
